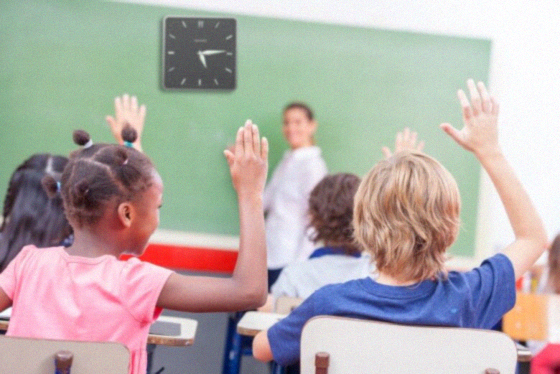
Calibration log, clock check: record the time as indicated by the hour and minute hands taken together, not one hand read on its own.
5:14
